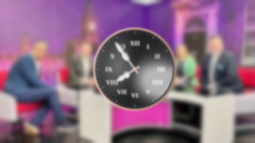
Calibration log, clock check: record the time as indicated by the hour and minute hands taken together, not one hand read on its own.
7:54
